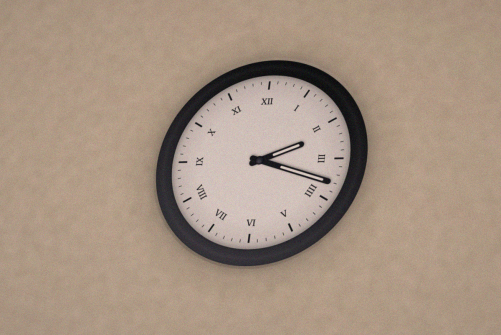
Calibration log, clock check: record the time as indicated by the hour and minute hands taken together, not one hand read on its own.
2:18
